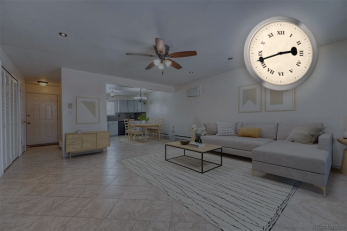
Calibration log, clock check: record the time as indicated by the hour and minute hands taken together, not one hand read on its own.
2:42
